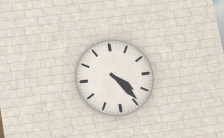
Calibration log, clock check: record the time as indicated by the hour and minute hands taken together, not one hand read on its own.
4:24
